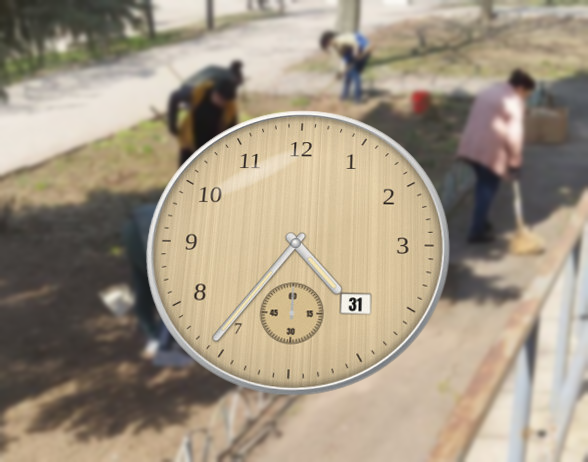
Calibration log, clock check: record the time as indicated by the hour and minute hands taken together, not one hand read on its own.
4:36
